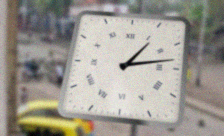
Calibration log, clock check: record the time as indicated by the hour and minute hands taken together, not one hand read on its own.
1:13
